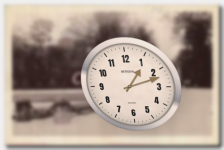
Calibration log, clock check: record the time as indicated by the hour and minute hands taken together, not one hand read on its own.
1:12
